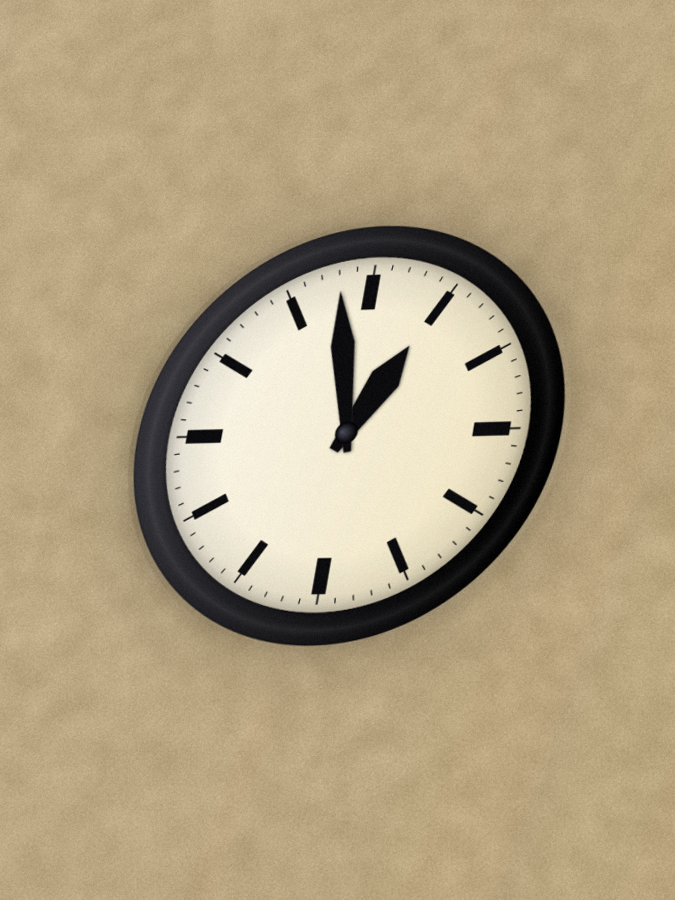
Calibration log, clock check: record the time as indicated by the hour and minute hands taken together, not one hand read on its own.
12:58
